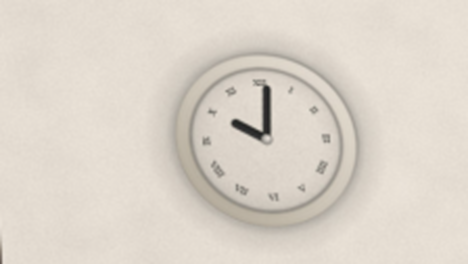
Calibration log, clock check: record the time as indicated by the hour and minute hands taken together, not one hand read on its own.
10:01
